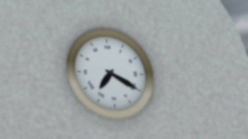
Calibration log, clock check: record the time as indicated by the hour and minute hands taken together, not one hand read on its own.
7:20
